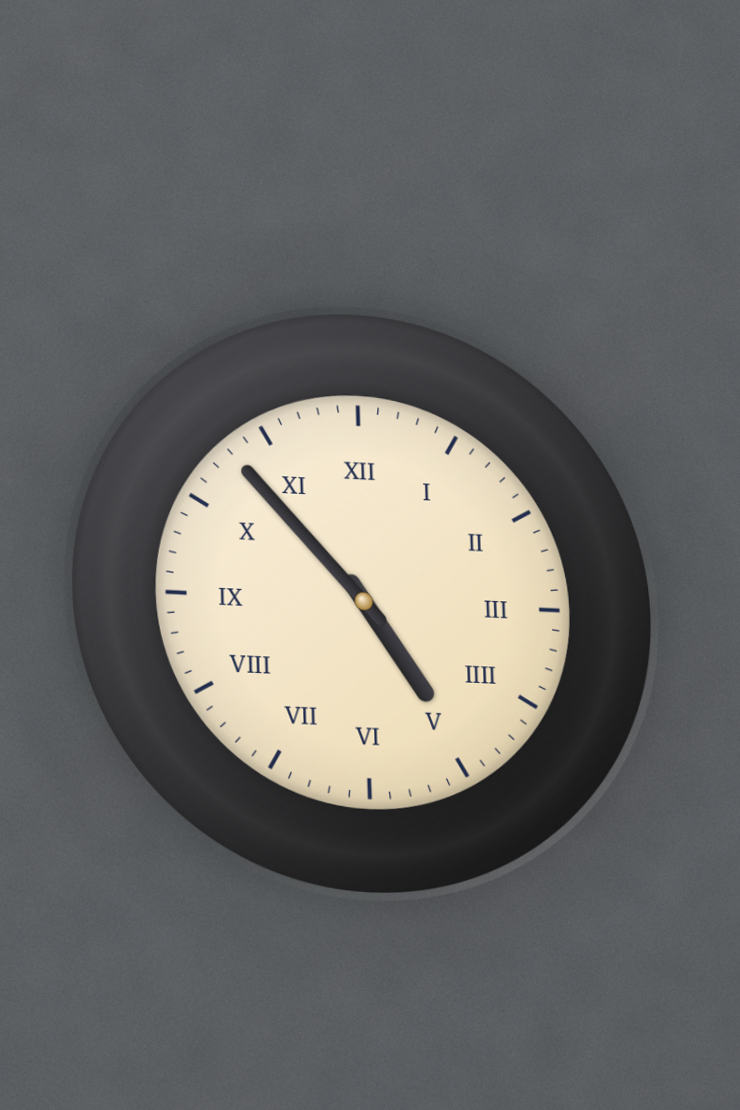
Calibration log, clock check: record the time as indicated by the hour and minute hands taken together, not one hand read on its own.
4:53
